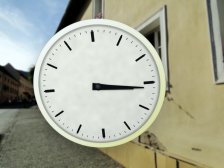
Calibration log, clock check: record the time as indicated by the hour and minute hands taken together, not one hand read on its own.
3:16
